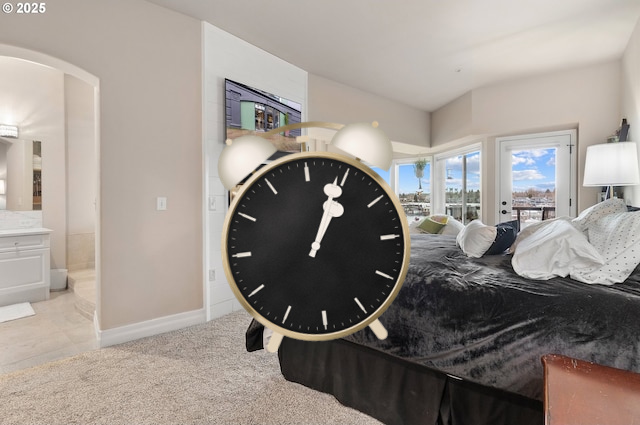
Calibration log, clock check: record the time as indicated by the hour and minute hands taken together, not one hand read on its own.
1:04
